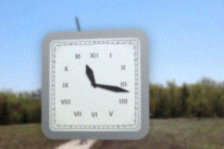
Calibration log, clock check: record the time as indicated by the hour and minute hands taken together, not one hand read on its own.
11:17
